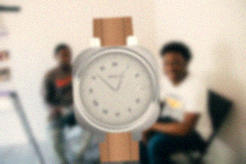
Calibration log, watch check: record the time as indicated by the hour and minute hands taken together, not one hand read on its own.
12:52
